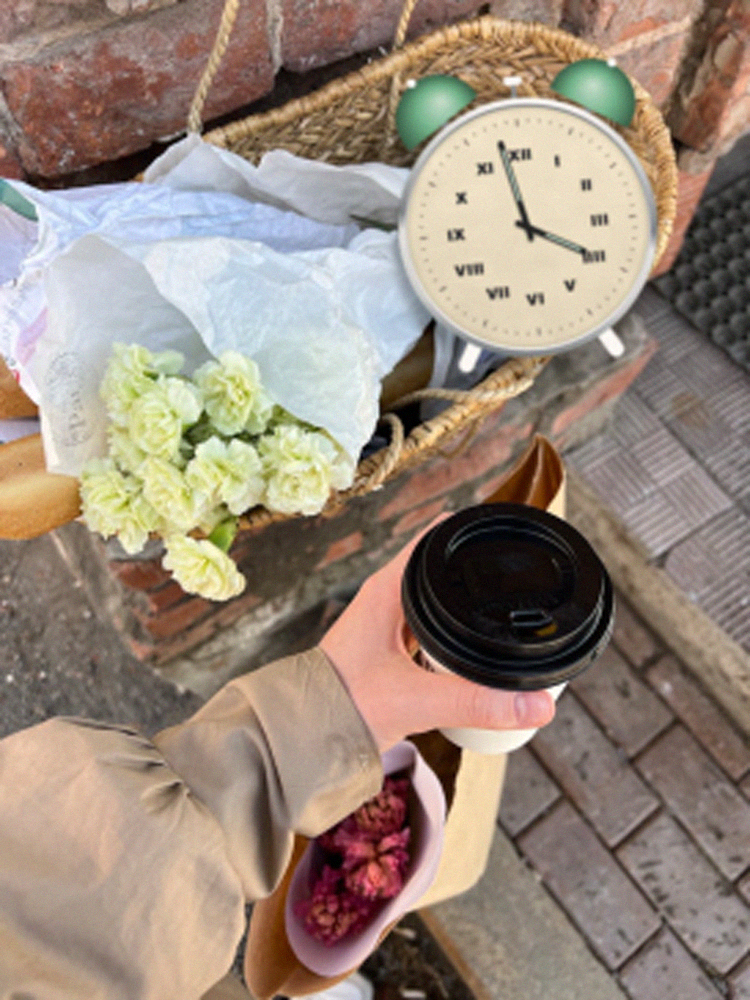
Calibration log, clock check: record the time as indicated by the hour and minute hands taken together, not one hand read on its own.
3:58
